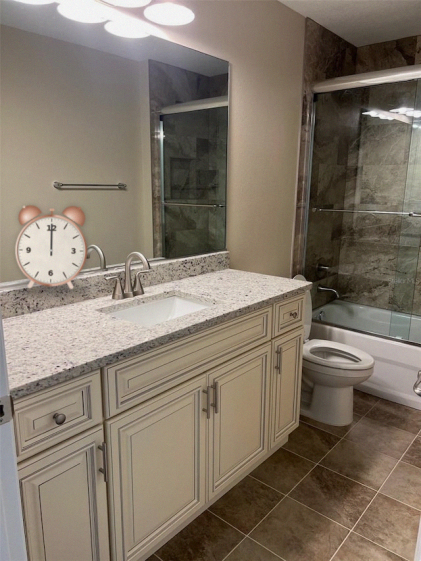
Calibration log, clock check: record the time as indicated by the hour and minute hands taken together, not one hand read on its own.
12:00
